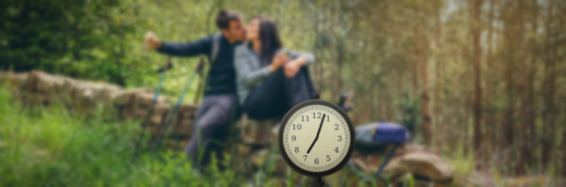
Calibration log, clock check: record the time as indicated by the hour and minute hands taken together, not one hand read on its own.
7:03
